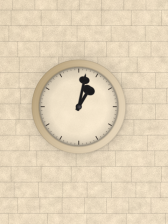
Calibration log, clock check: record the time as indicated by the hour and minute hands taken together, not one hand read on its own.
1:02
